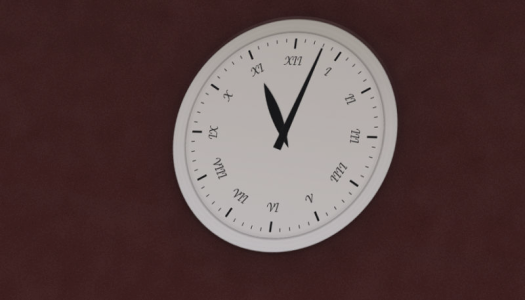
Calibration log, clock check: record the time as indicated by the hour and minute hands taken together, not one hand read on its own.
11:03
